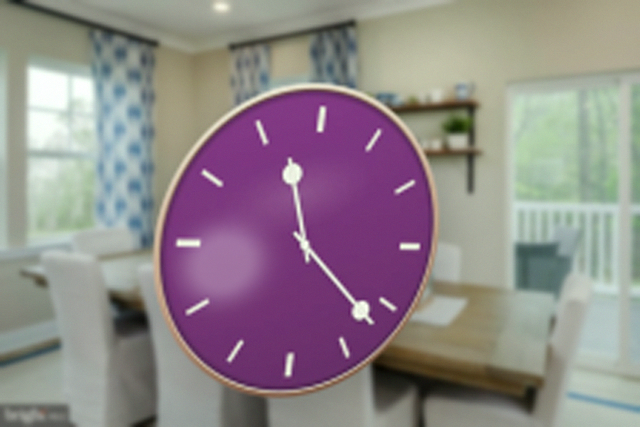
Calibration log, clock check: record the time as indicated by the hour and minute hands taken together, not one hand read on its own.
11:22
